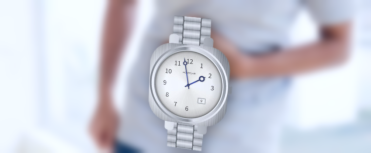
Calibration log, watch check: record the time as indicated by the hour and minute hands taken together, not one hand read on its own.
1:58
